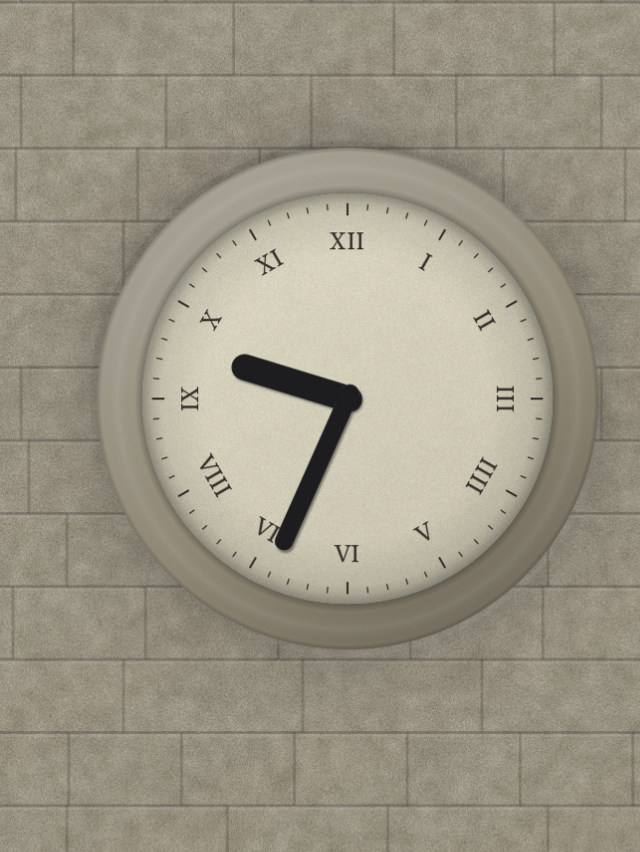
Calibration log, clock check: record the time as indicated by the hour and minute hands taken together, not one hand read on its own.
9:34
